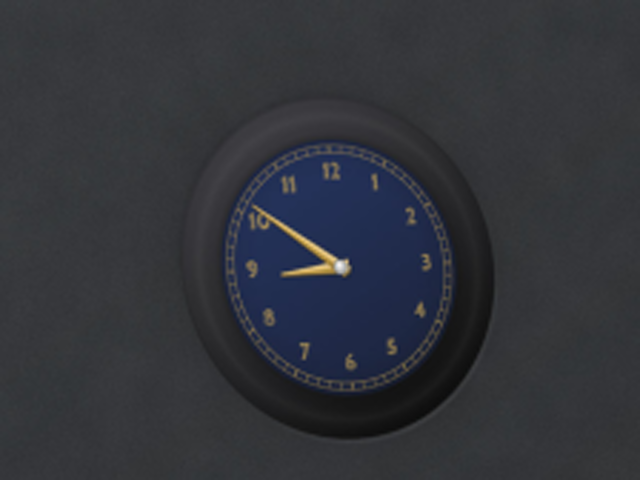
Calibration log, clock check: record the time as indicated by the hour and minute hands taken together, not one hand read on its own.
8:51
